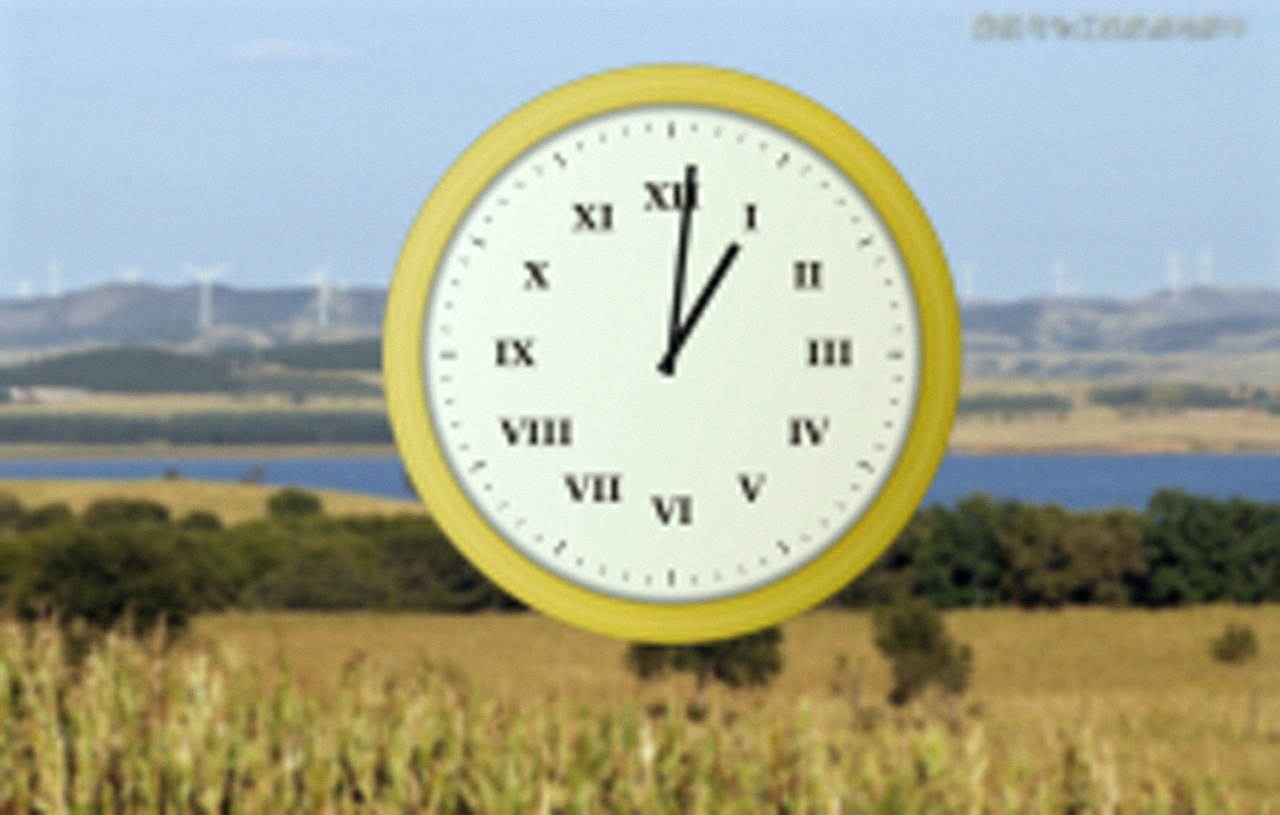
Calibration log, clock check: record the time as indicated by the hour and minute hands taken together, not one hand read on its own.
1:01
